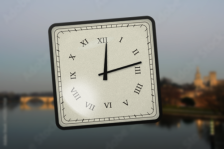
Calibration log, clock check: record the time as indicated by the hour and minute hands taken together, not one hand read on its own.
12:13
